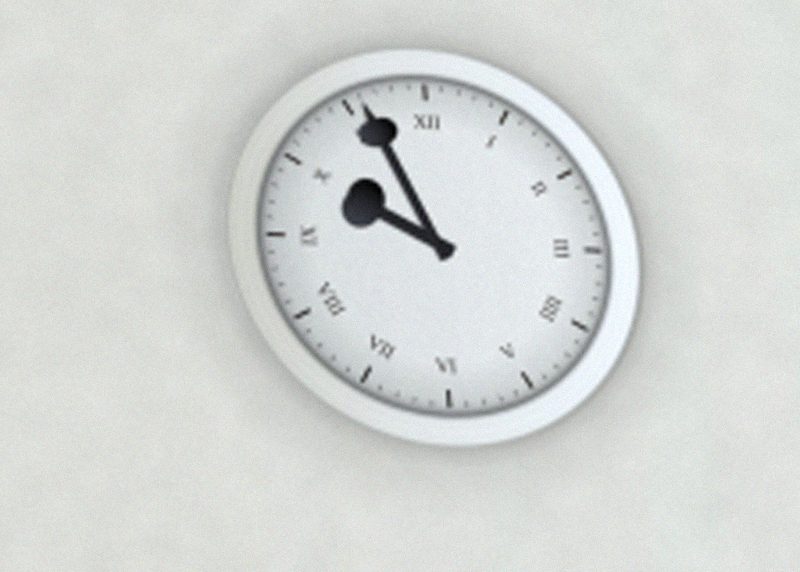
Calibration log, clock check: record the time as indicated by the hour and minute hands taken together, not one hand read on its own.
9:56
